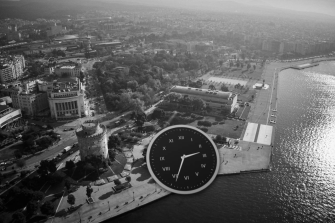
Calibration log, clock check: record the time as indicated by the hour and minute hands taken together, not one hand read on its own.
2:34
